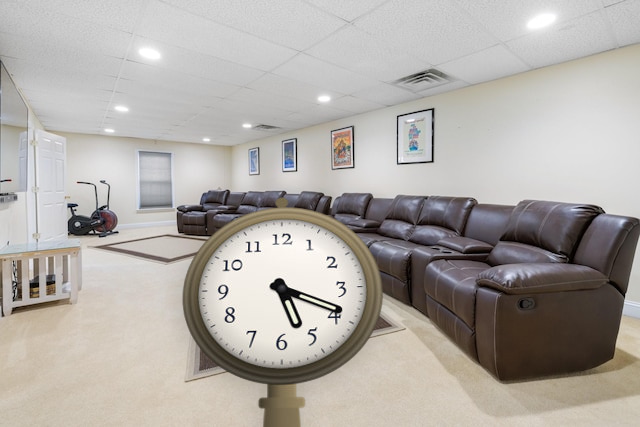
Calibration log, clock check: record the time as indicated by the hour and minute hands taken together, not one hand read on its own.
5:19
